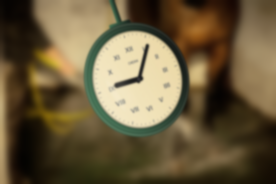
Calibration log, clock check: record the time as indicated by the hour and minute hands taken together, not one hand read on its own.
9:06
